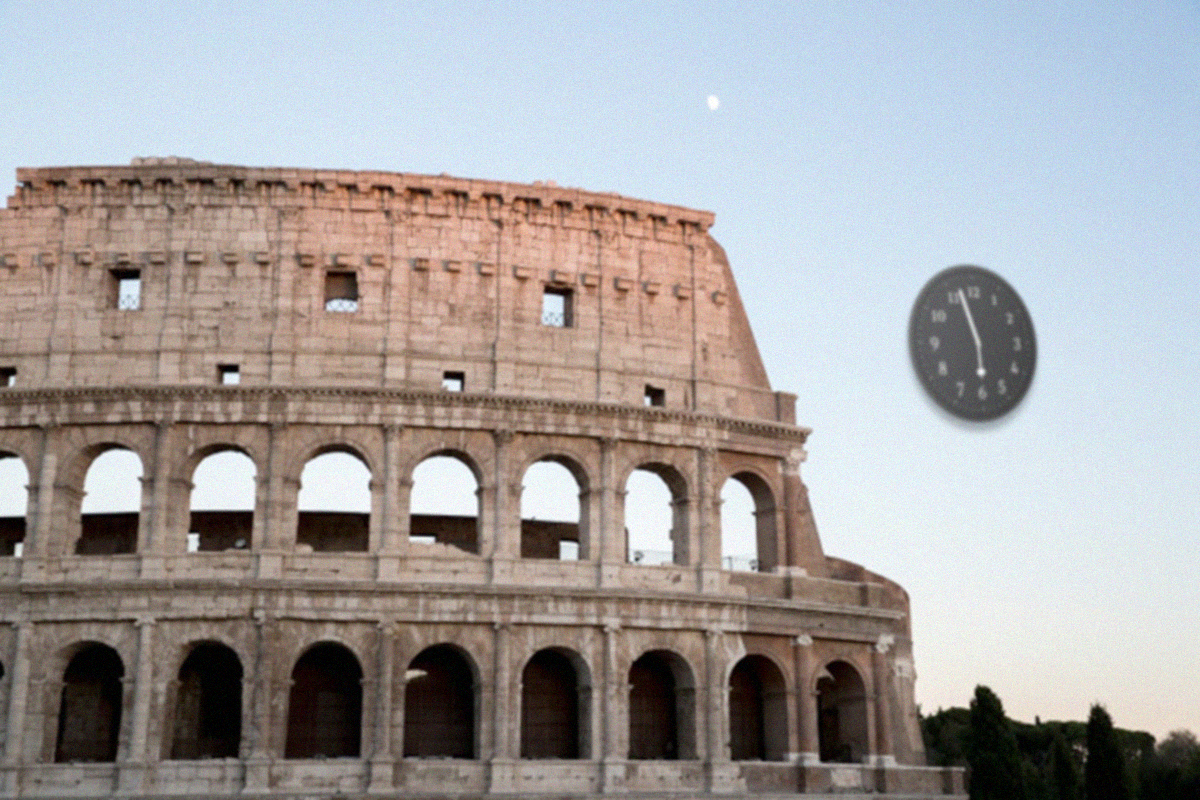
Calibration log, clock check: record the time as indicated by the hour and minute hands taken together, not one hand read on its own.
5:57
